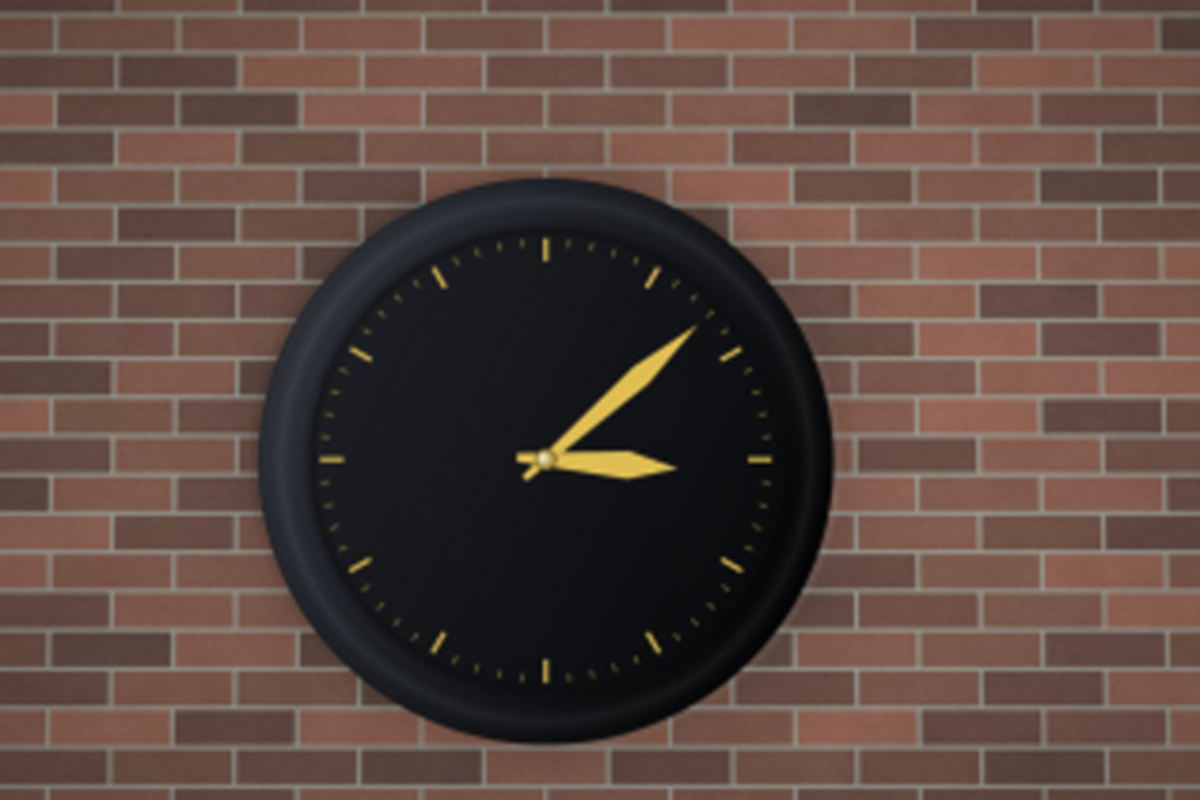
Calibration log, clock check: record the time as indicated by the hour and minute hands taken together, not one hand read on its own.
3:08
